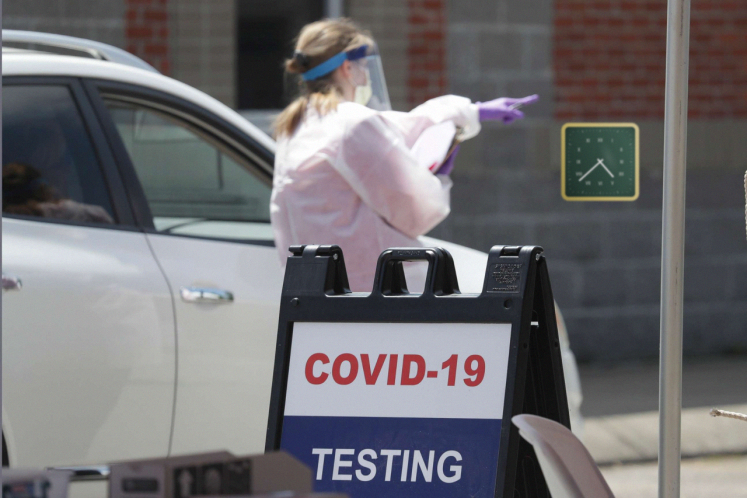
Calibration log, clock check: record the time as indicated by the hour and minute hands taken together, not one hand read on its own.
4:38
